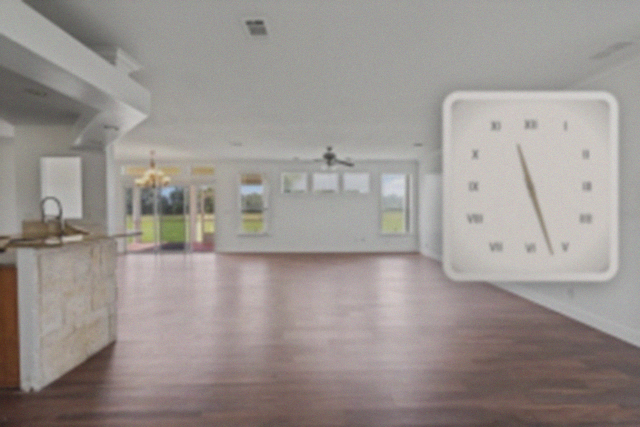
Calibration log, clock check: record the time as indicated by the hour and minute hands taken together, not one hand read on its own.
11:27
